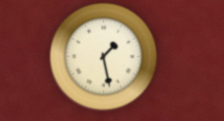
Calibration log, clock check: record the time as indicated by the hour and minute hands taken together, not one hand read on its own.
1:28
